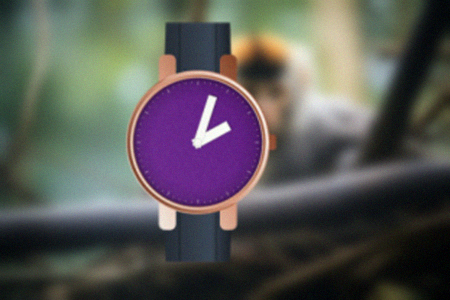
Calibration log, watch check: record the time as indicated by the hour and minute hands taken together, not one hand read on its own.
2:03
